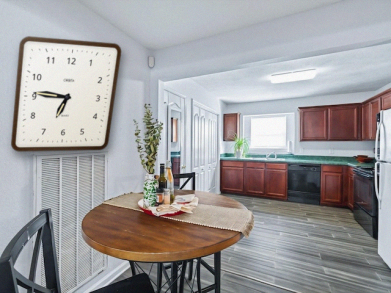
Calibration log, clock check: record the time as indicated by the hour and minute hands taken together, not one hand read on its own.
6:46
